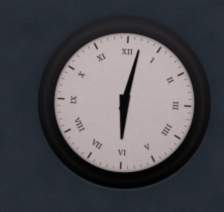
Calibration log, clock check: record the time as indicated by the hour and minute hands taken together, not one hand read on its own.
6:02
